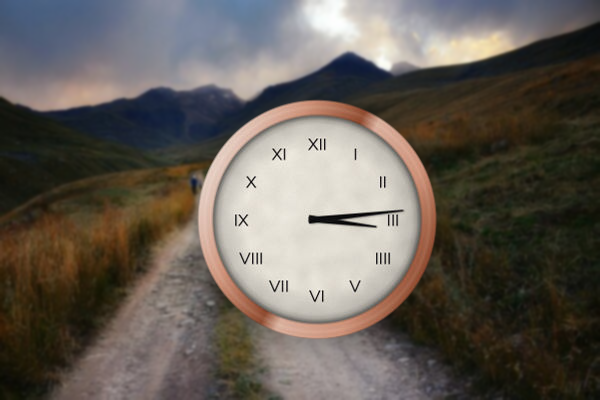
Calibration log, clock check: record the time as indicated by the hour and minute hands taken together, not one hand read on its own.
3:14
